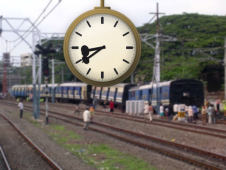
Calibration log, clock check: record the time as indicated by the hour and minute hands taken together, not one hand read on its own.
8:39
